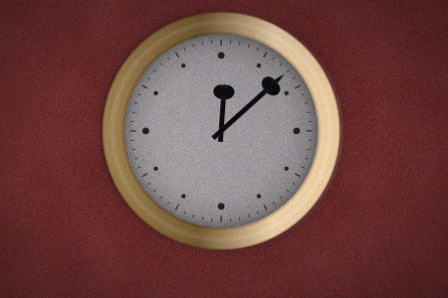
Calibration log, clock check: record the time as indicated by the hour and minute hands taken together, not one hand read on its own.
12:08
